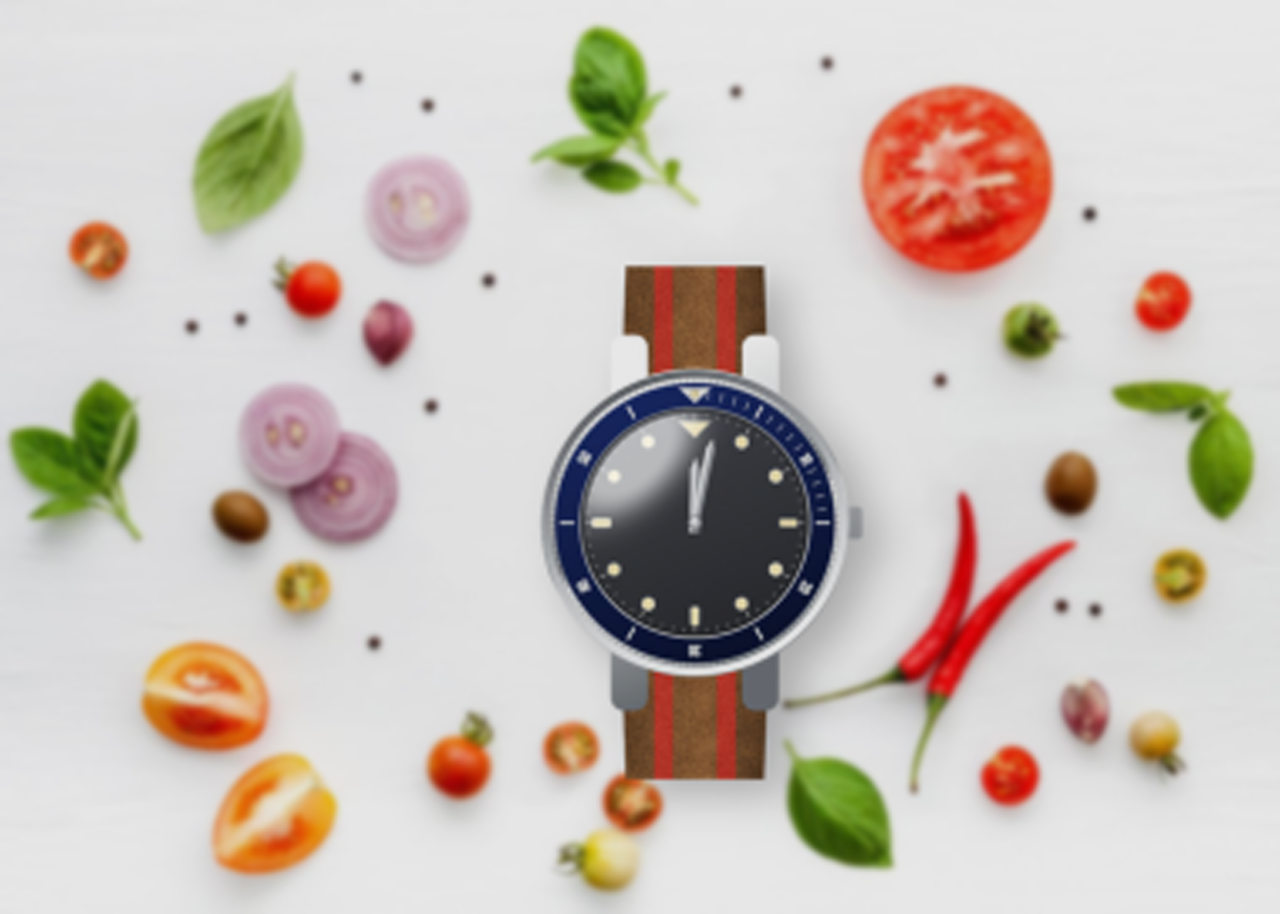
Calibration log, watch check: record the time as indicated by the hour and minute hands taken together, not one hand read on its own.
12:02
